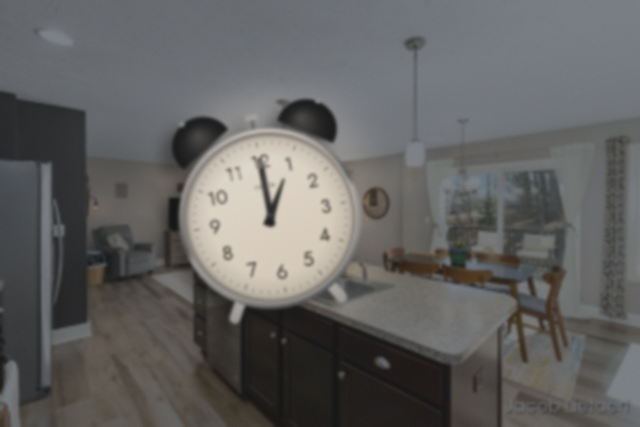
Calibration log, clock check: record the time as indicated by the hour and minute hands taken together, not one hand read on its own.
1:00
